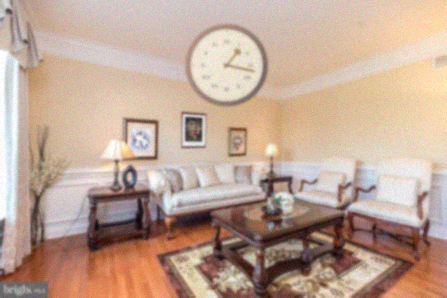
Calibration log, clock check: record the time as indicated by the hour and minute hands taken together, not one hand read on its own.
1:17
